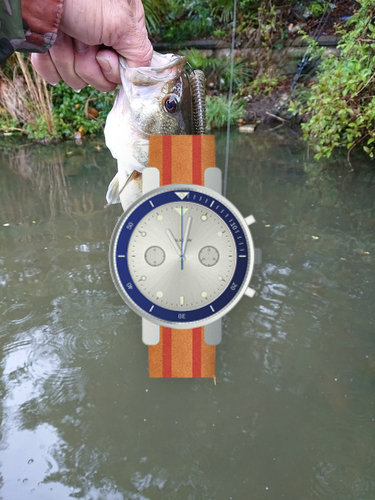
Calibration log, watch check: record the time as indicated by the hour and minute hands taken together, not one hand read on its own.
11:02
